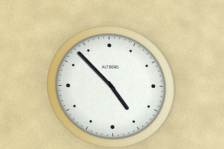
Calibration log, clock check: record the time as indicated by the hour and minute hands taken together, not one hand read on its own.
4:53
